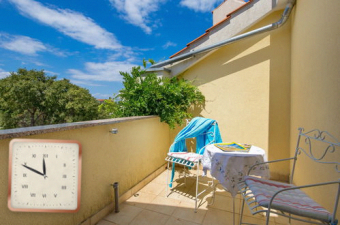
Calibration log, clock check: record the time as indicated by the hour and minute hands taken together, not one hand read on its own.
11:49
